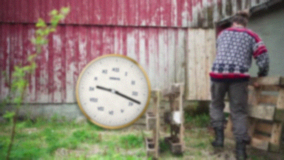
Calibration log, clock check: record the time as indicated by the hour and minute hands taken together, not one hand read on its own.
9:18
